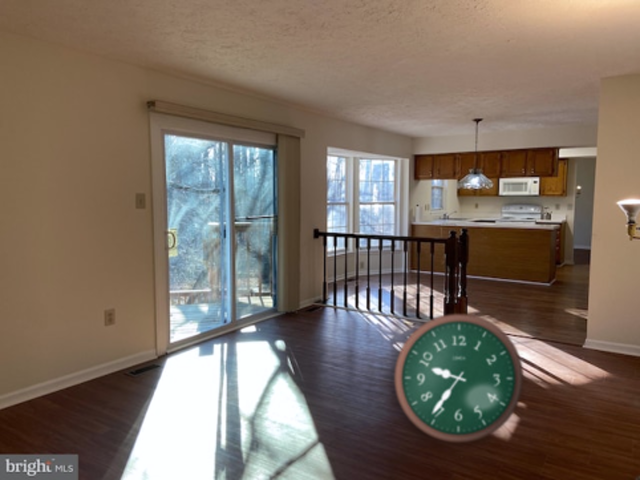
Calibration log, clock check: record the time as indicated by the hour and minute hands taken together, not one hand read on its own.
9:36
